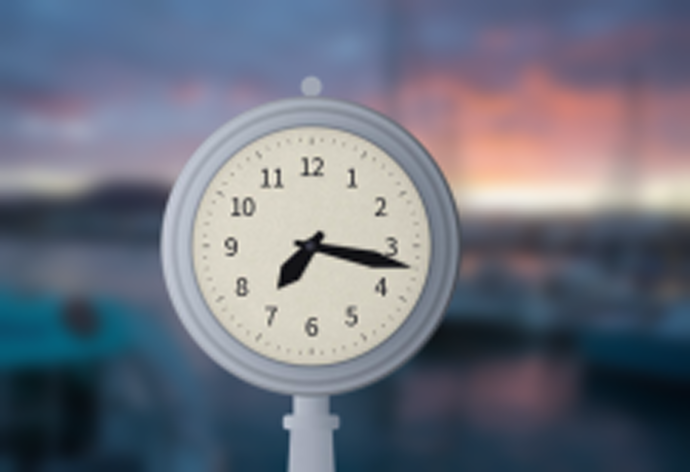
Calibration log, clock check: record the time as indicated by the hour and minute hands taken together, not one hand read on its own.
7:17
